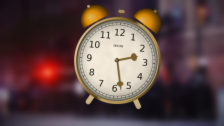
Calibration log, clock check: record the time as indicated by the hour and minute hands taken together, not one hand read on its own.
2:28
